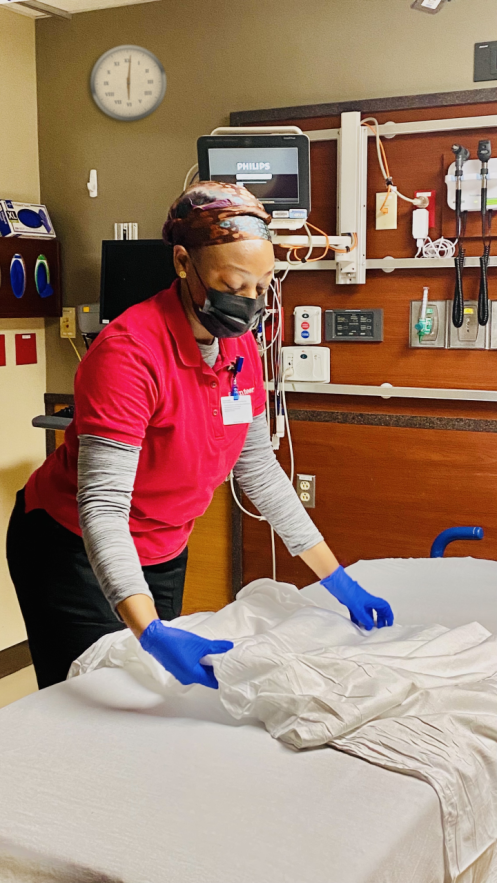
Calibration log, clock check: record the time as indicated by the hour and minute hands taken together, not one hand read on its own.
6:01
